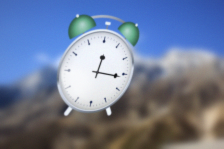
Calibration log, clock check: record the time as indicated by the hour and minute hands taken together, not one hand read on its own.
12:16
